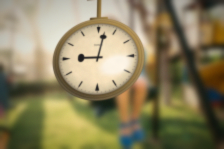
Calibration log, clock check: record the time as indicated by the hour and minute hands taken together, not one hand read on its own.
9:02
